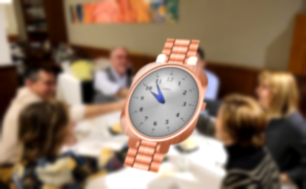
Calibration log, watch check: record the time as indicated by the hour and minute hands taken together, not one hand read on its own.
9:54
